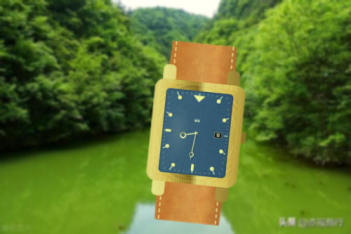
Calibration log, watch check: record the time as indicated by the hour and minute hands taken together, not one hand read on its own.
8:31
